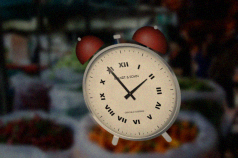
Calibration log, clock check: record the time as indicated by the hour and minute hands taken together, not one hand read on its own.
1:55
